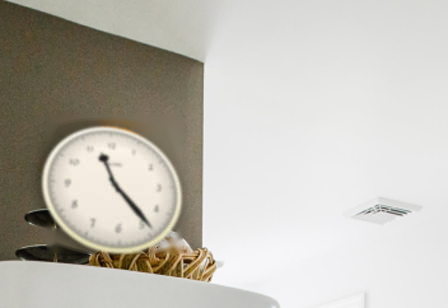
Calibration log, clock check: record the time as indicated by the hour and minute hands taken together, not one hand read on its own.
11:24
